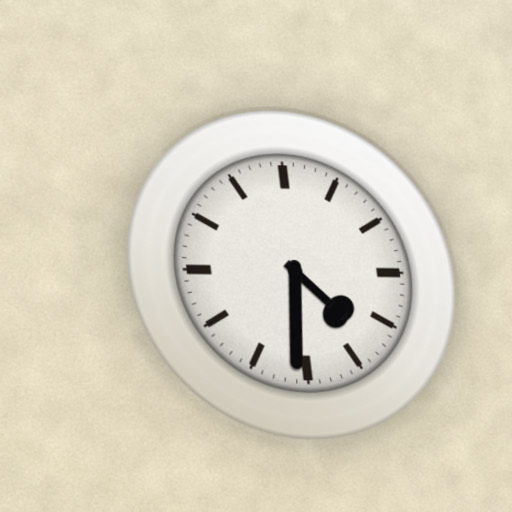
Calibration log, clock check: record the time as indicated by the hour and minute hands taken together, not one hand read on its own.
4:31
